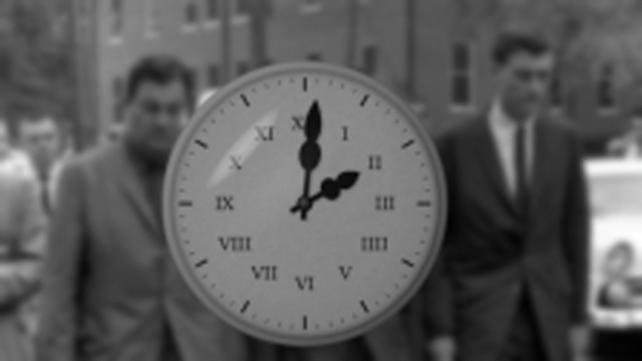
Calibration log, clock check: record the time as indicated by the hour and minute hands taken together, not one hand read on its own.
2:01
